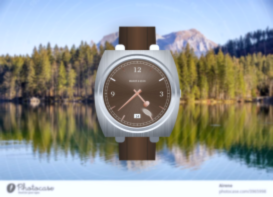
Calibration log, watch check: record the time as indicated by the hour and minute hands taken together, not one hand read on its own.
4:38
